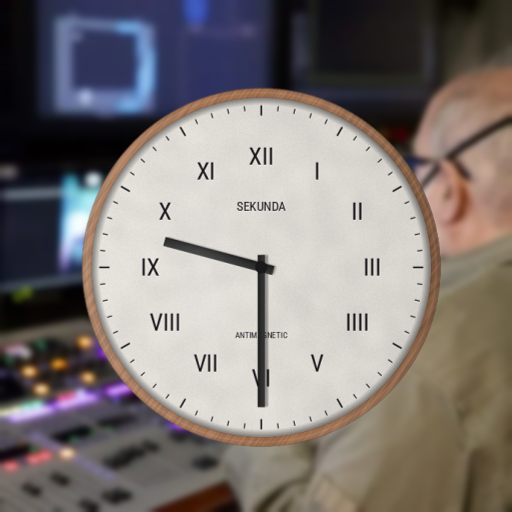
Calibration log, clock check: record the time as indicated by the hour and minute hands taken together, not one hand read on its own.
9:30
